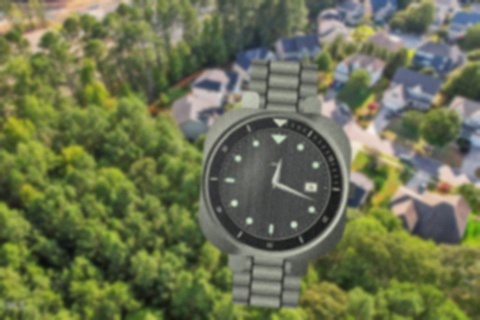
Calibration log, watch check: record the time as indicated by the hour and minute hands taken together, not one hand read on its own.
12:18
